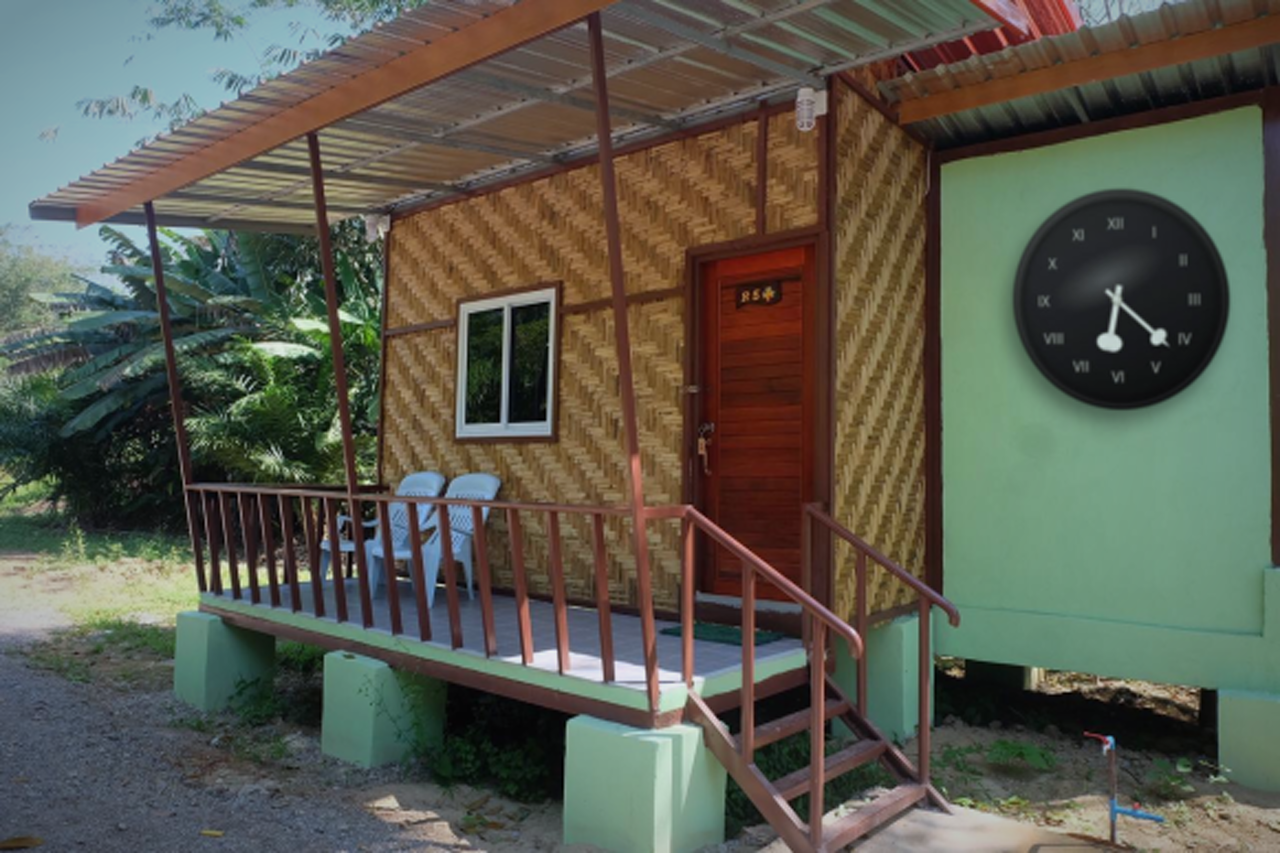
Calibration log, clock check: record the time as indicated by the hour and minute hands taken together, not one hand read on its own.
6:22
